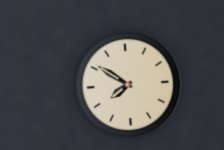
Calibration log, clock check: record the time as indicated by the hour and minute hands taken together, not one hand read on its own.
7:51
